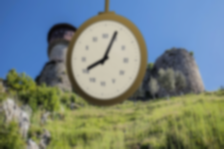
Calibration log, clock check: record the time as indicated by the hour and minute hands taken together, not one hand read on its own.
8:04
